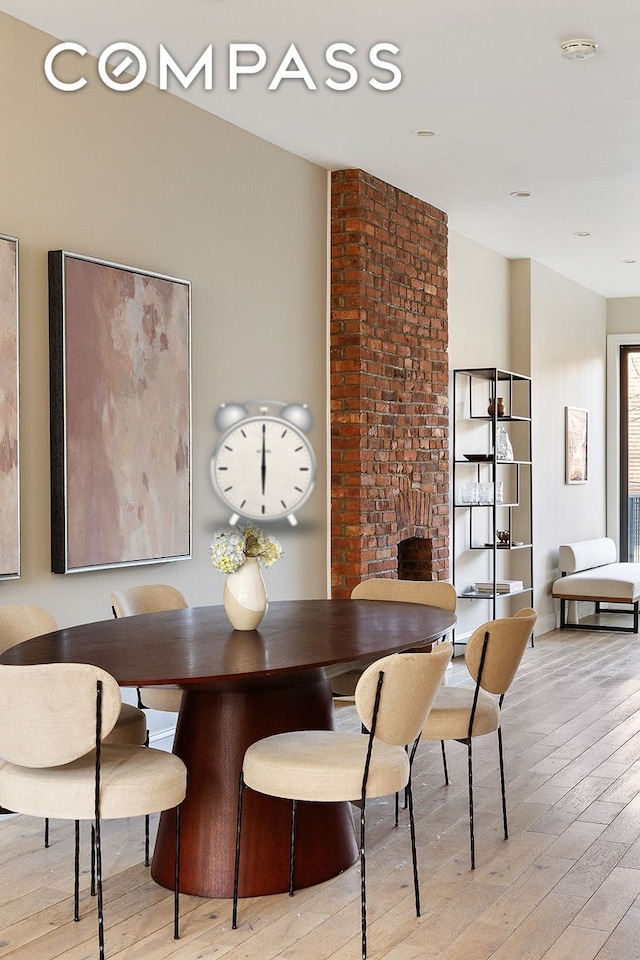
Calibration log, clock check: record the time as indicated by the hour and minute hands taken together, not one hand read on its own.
6:00
